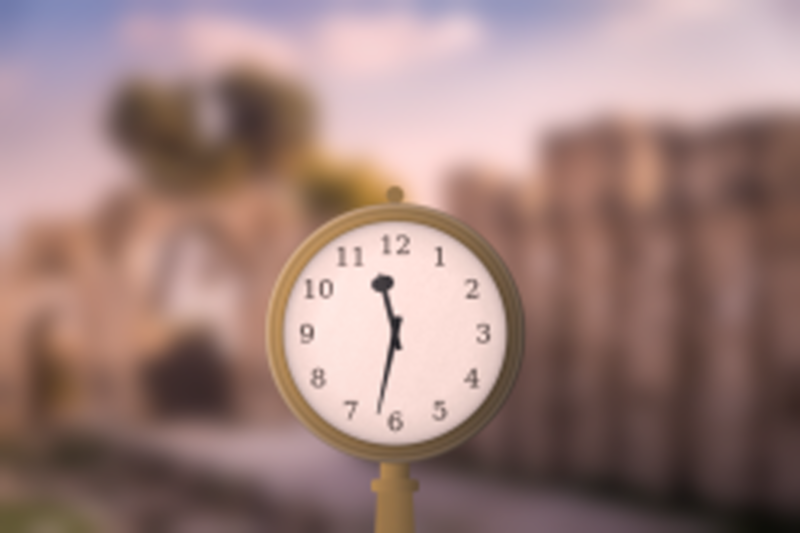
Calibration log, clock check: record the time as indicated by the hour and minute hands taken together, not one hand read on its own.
11:32
